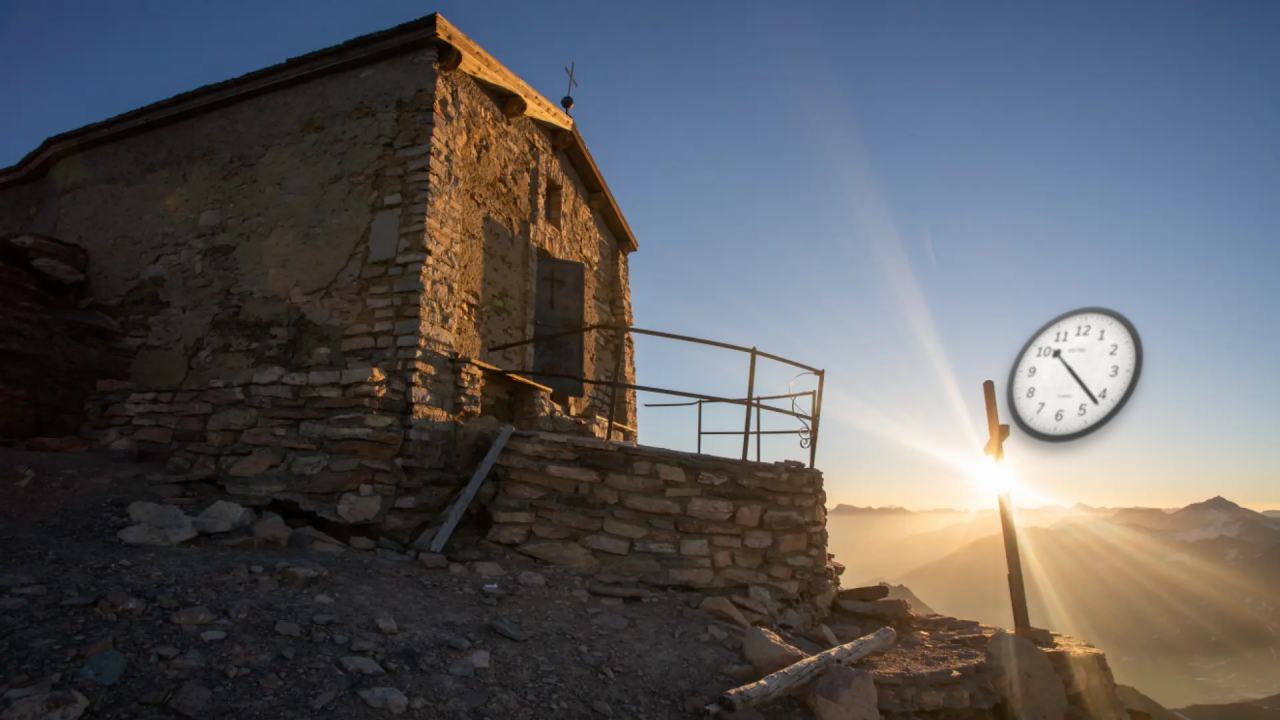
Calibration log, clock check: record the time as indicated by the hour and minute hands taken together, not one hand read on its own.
10:22
